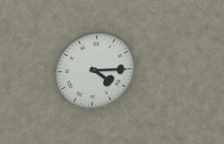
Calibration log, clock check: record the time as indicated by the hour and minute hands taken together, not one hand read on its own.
4:15
